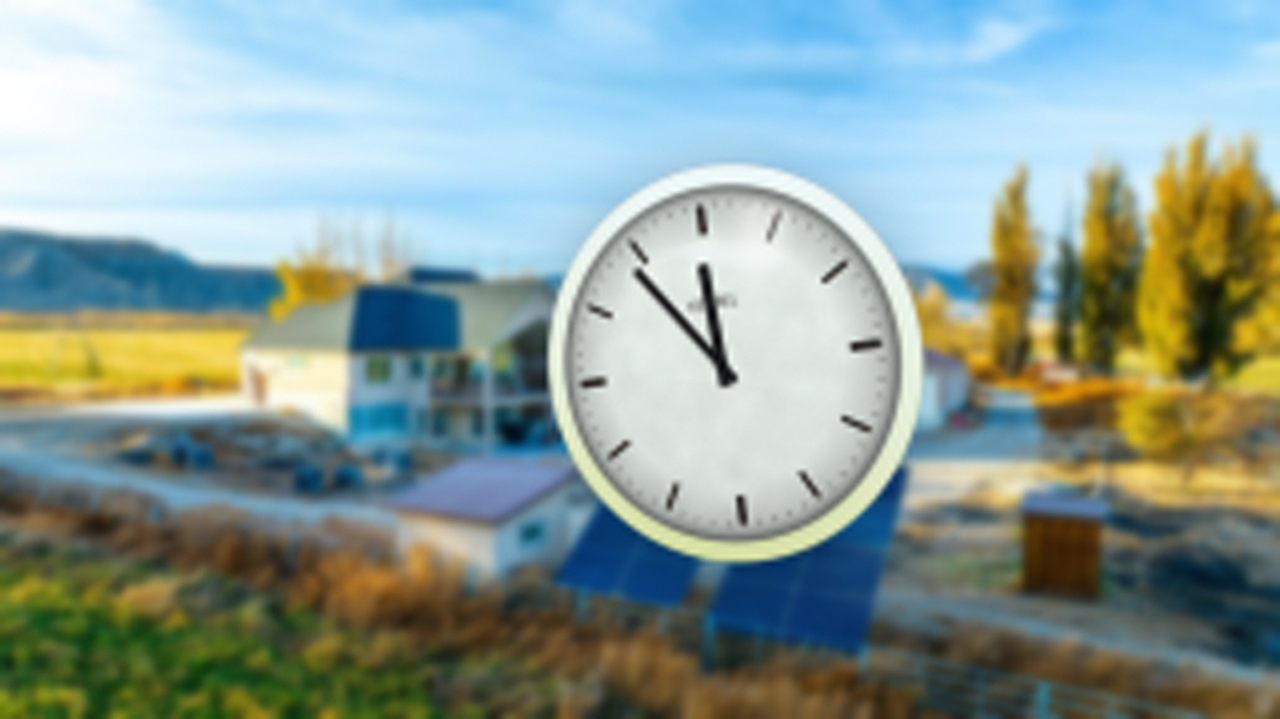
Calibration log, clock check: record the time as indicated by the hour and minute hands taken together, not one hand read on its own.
11:54
